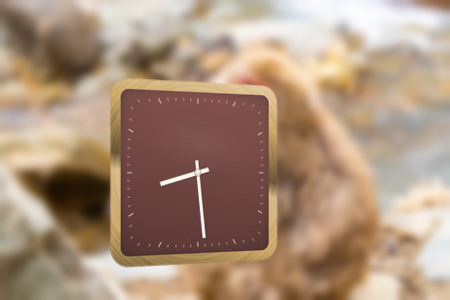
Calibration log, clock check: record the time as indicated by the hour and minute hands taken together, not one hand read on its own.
8:29
